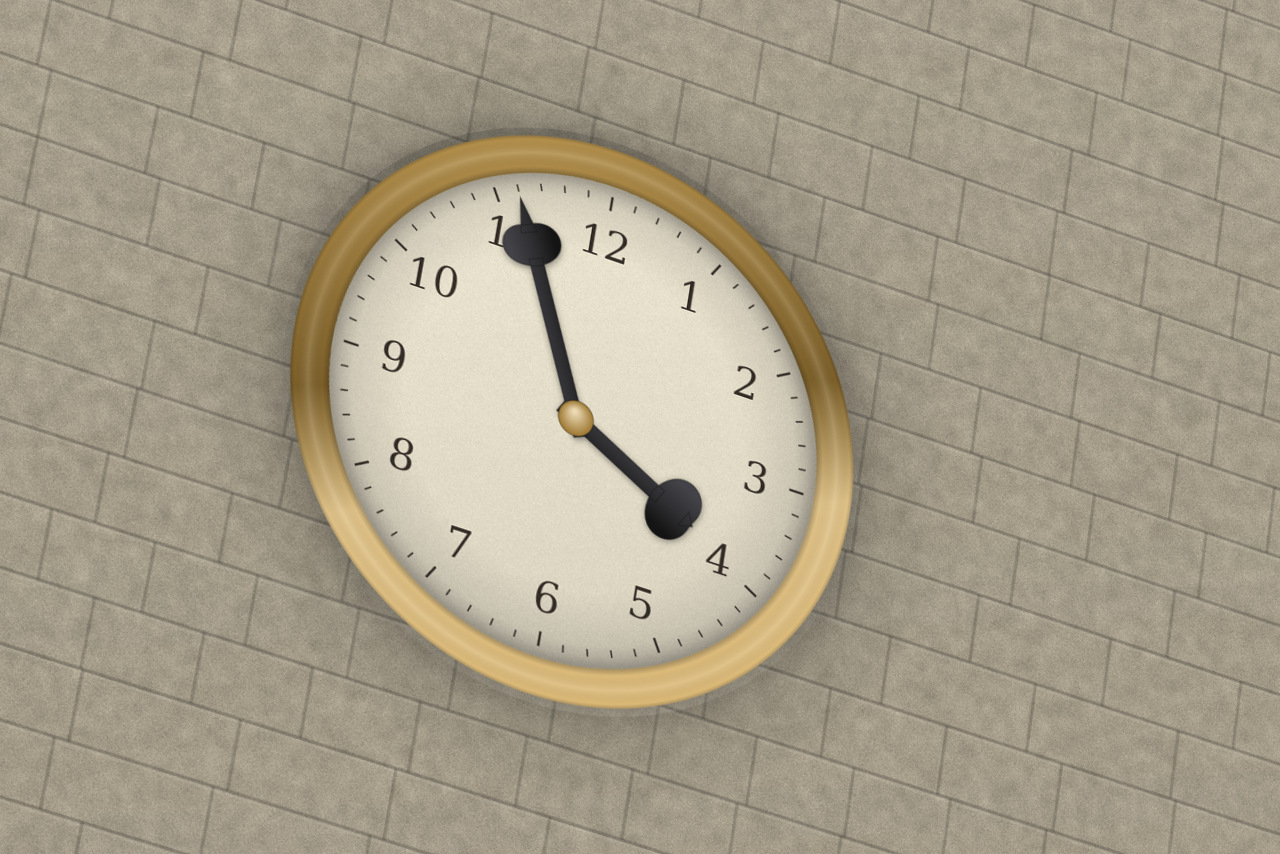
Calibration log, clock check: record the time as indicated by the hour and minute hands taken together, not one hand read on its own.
3:56
